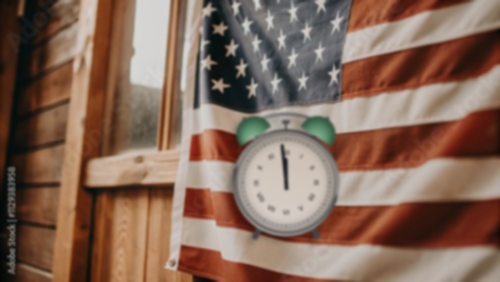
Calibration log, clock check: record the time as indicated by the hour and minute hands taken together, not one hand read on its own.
11:59
